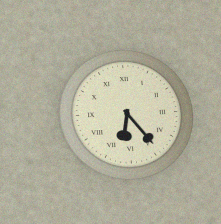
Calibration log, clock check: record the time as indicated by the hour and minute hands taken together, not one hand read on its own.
6:24
